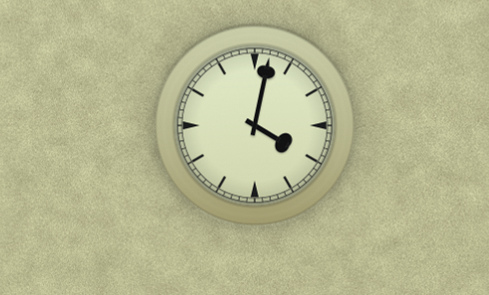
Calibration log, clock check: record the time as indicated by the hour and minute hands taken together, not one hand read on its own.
4:02
